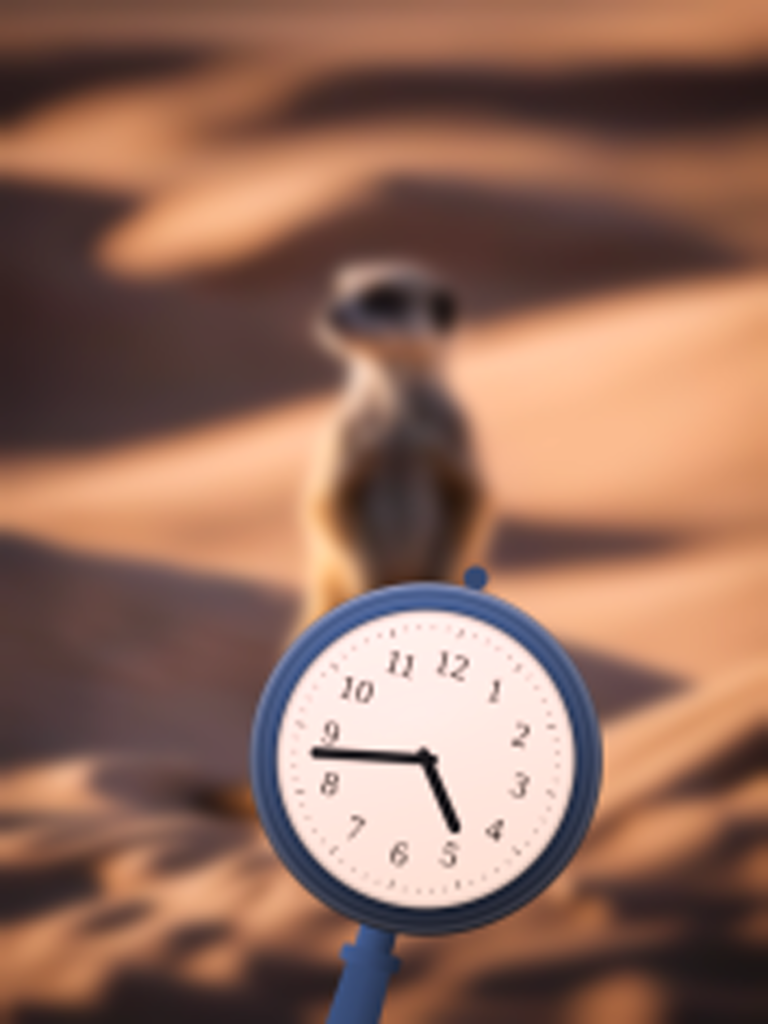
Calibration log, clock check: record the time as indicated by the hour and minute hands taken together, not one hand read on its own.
4:43
